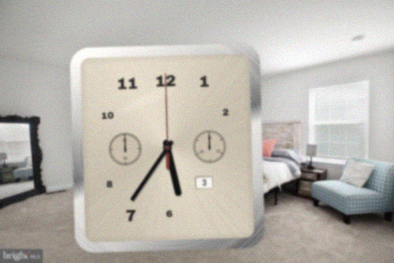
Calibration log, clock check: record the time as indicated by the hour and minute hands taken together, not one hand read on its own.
5:36
